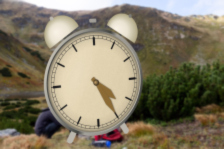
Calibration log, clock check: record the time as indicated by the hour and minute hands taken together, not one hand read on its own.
4:25
